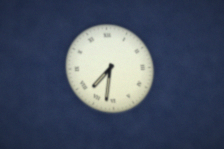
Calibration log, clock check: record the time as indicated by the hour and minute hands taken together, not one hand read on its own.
7:32
